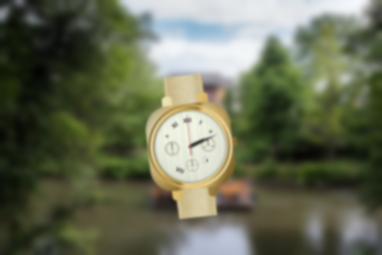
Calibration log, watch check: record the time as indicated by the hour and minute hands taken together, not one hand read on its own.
2:12
